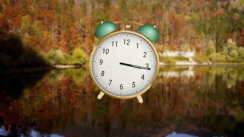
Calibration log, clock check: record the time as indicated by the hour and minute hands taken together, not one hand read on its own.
3:16
